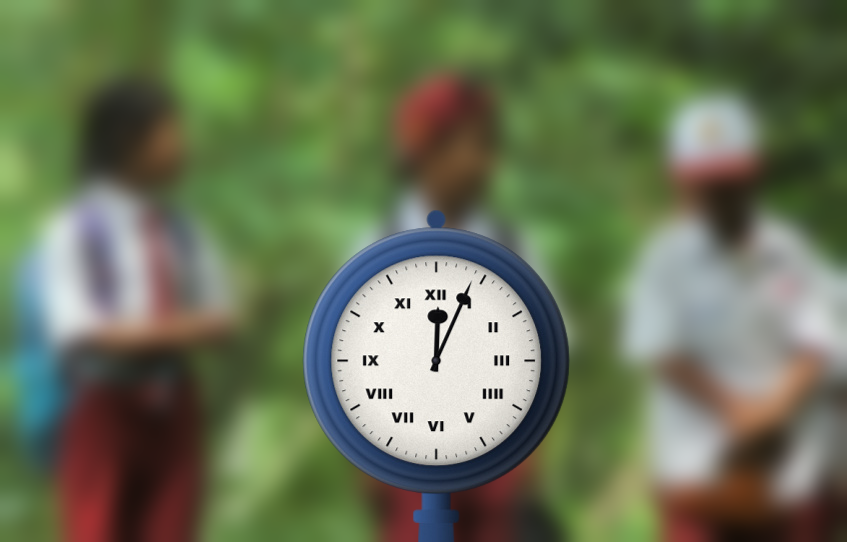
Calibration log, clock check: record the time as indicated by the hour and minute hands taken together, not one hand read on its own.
12:04
